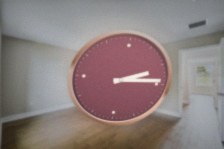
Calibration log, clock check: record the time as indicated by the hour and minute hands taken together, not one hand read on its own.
2:14
